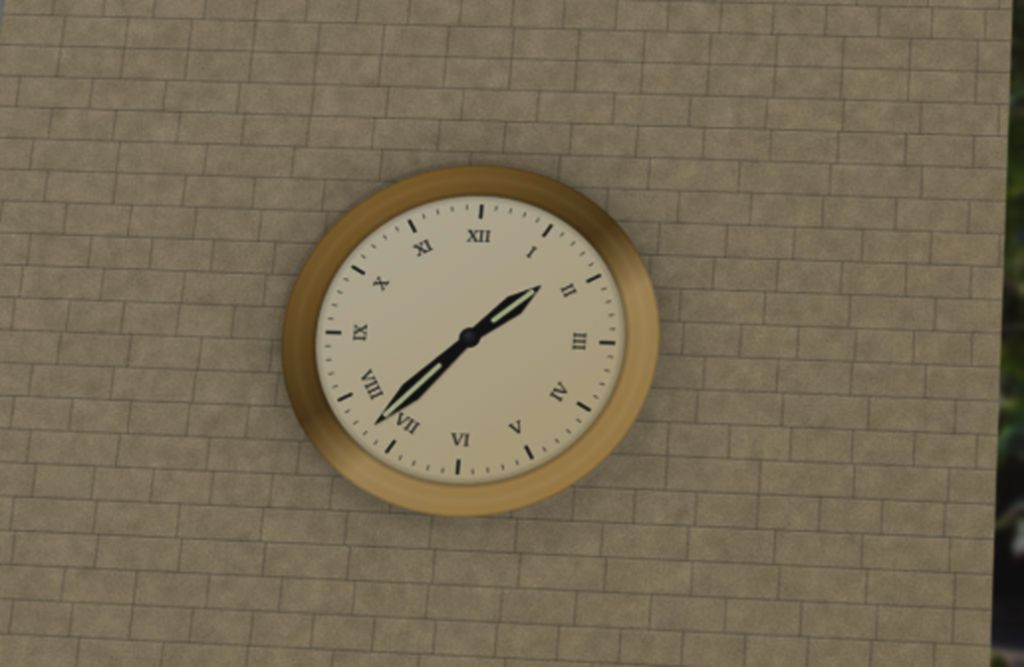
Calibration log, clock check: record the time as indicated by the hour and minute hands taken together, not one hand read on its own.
1:37
